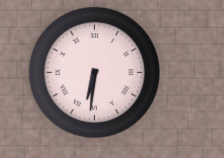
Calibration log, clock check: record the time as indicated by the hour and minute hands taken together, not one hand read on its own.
6:31
